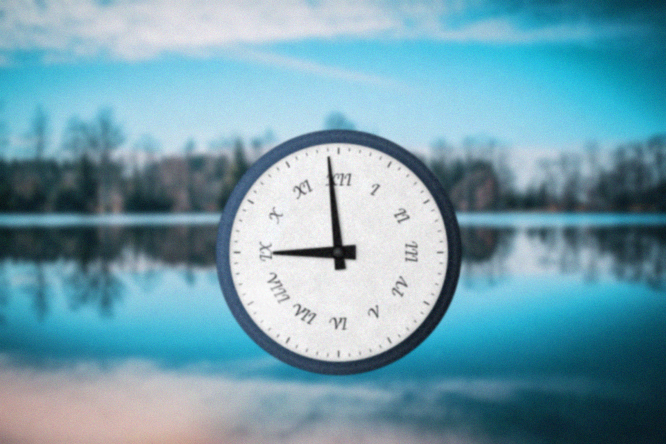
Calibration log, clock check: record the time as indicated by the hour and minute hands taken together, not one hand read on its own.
8:59
